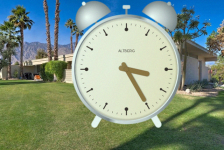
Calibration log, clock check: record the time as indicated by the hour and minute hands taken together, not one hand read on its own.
3:25
